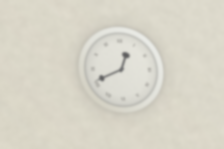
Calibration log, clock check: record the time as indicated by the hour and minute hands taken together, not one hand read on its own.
12:41
